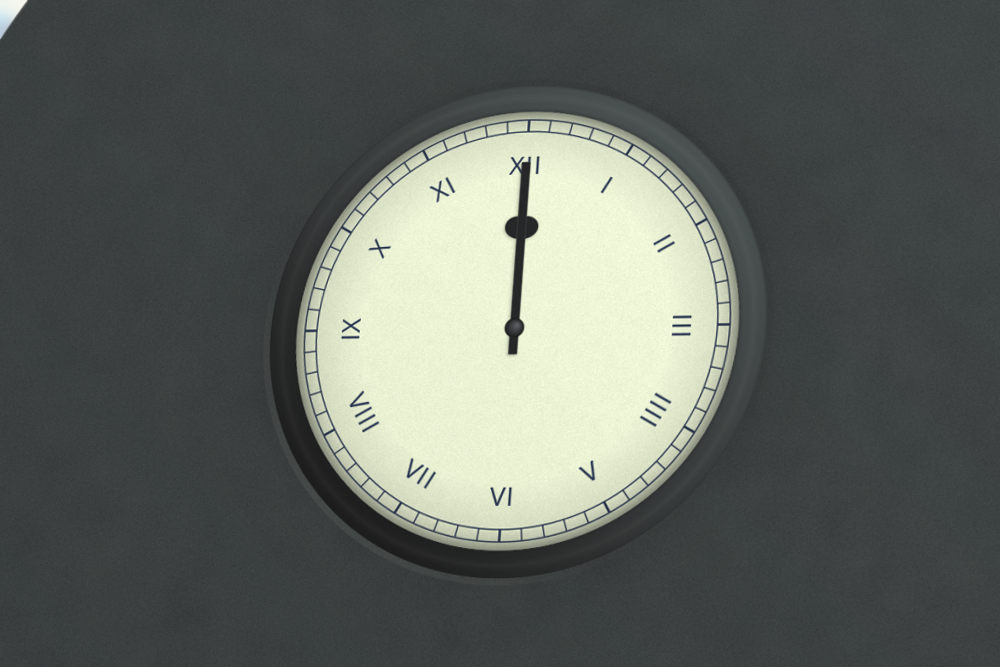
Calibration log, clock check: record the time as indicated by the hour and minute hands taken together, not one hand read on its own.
12:00
